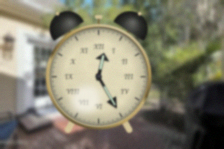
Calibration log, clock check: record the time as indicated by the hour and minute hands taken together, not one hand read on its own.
12:25
